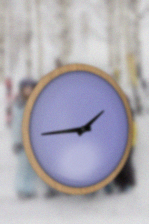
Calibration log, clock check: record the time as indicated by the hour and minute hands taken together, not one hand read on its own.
1:44
